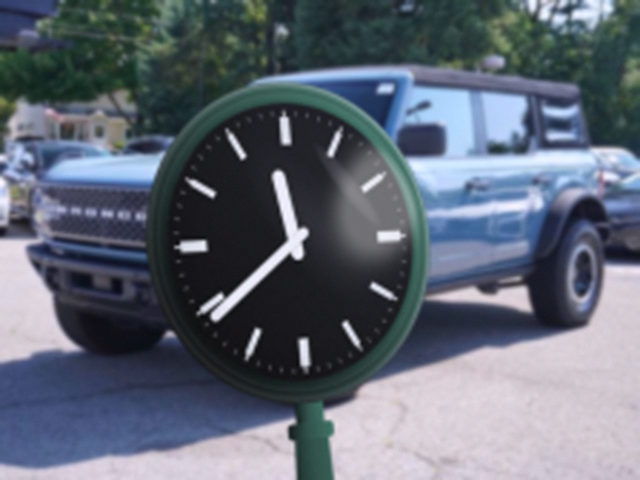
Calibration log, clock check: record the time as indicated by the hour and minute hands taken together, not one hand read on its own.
11:39
